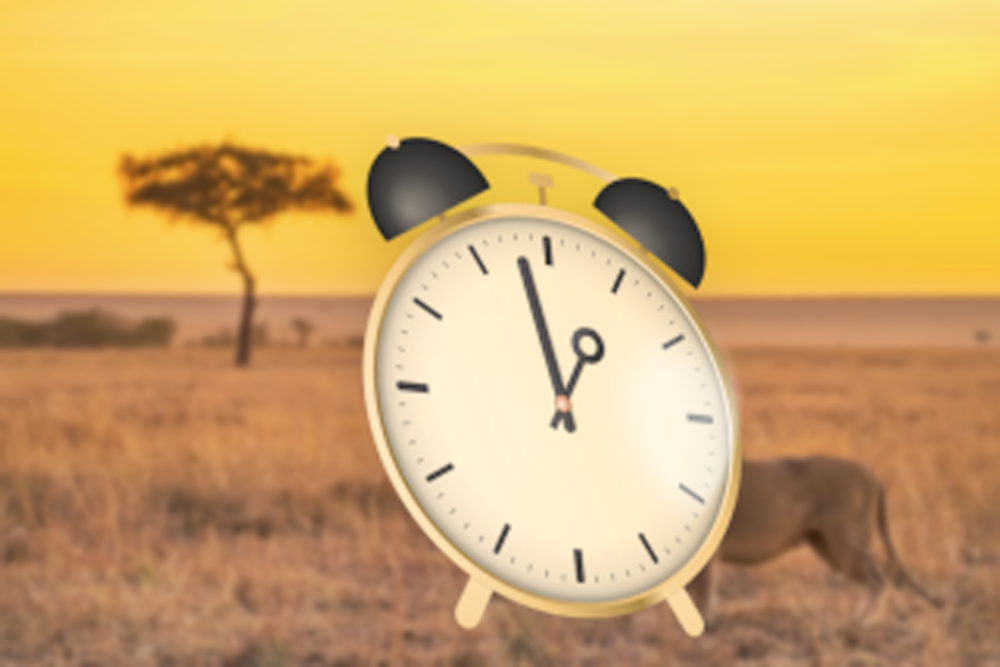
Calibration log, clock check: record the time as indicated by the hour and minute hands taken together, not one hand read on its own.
12:58
